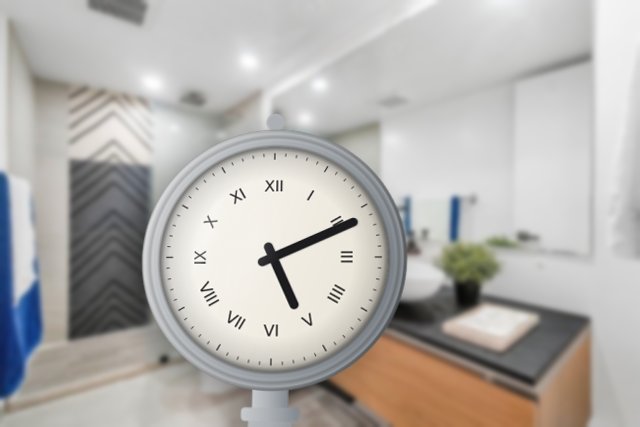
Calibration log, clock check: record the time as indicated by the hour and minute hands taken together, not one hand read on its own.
5:11
